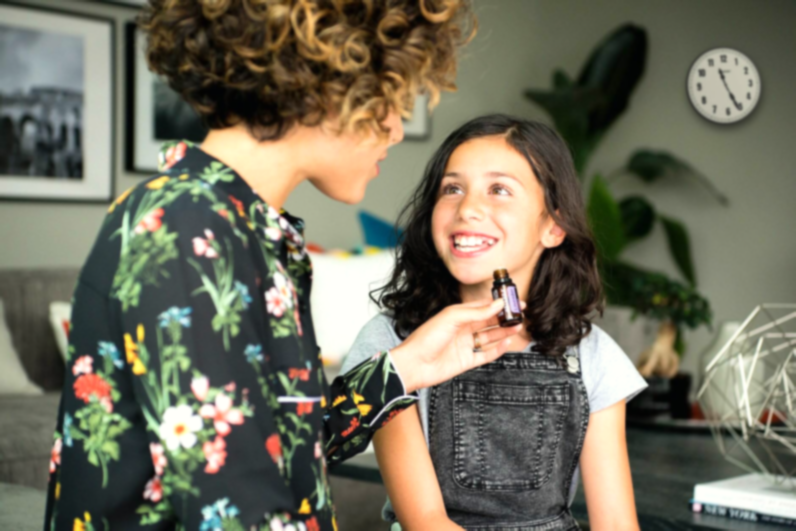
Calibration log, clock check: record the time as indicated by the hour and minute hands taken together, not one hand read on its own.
11:26
